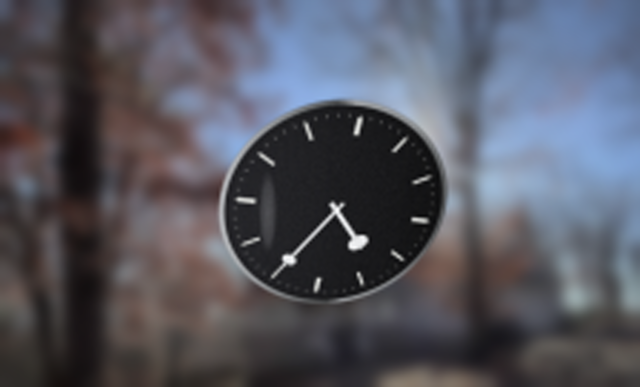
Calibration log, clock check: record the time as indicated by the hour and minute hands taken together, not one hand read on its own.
4:35
